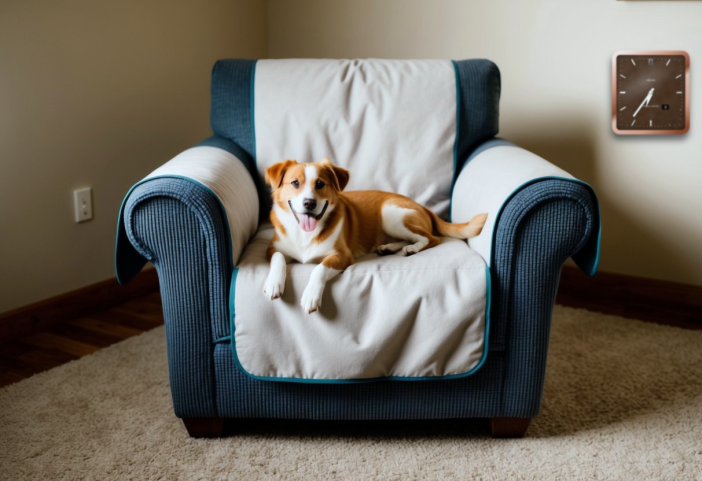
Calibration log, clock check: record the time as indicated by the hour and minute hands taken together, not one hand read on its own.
6:36
